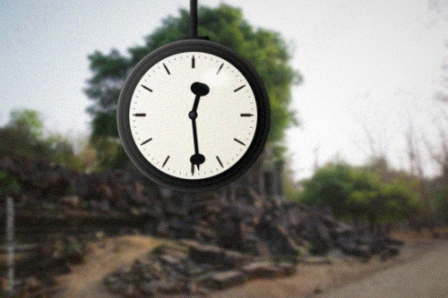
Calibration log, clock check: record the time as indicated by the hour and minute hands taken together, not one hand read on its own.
12:29
